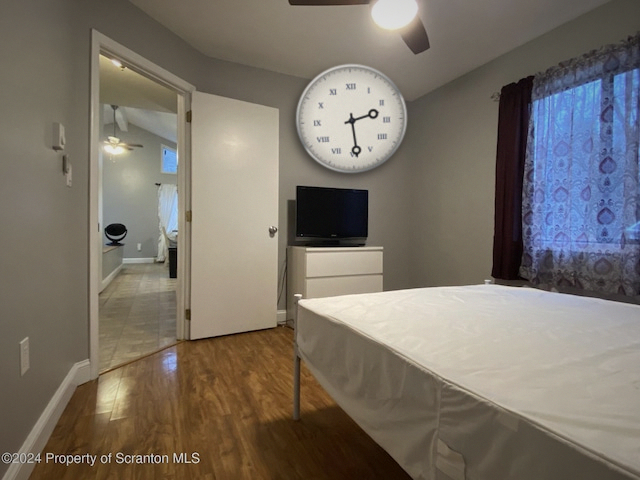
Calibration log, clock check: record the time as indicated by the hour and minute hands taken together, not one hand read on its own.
2:29
